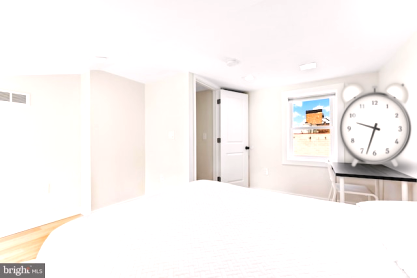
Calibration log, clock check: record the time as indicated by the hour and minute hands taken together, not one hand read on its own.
9:33
